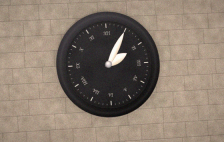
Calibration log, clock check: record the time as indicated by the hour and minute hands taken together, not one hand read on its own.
2:05
